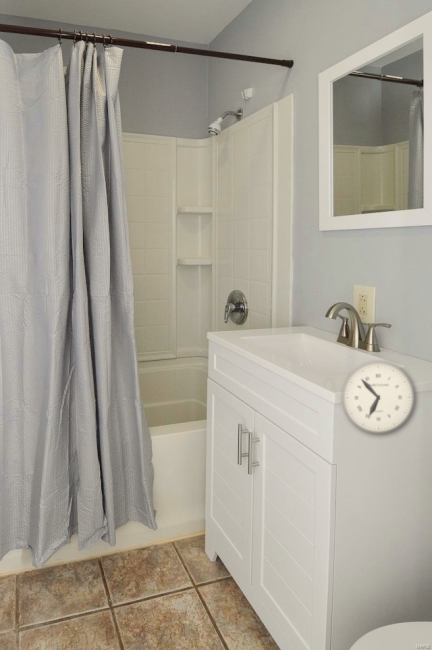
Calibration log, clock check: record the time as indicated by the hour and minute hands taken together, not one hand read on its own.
6:53
